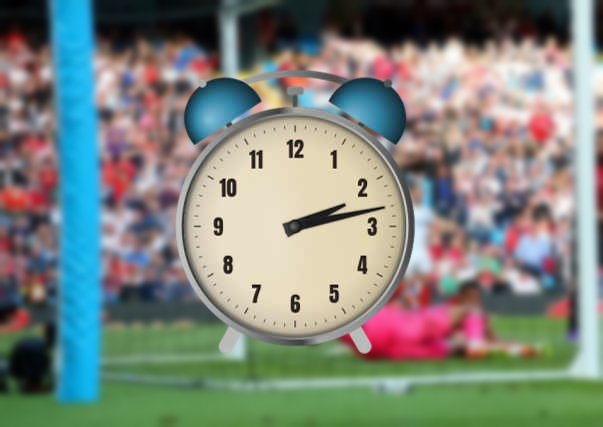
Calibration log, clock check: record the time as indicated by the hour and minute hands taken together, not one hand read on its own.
2:13
